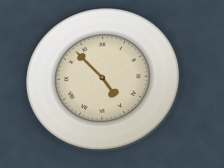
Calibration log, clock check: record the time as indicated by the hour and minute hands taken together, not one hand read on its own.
4:53
